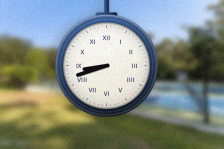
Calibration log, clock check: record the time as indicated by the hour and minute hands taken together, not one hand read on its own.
8:42
